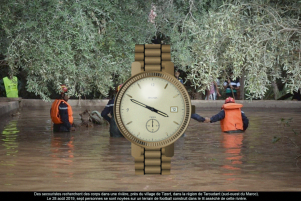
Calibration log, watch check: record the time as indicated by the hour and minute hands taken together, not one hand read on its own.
3:49
